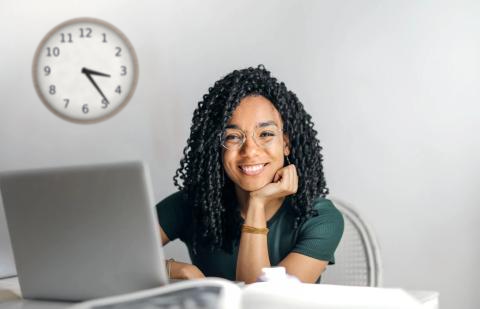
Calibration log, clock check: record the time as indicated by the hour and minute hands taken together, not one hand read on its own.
3:24
